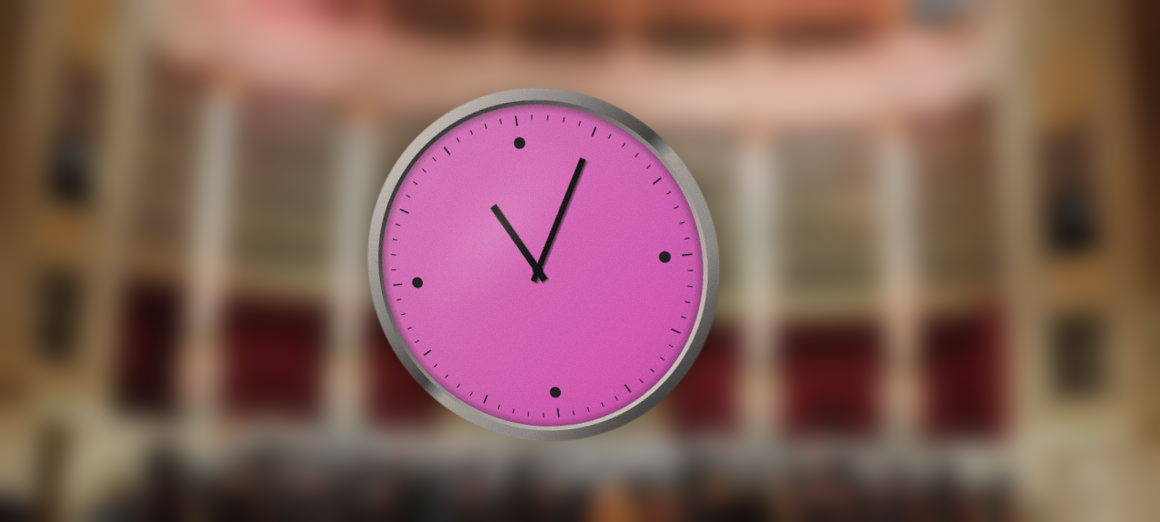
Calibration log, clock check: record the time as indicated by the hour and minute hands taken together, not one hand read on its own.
11:05
